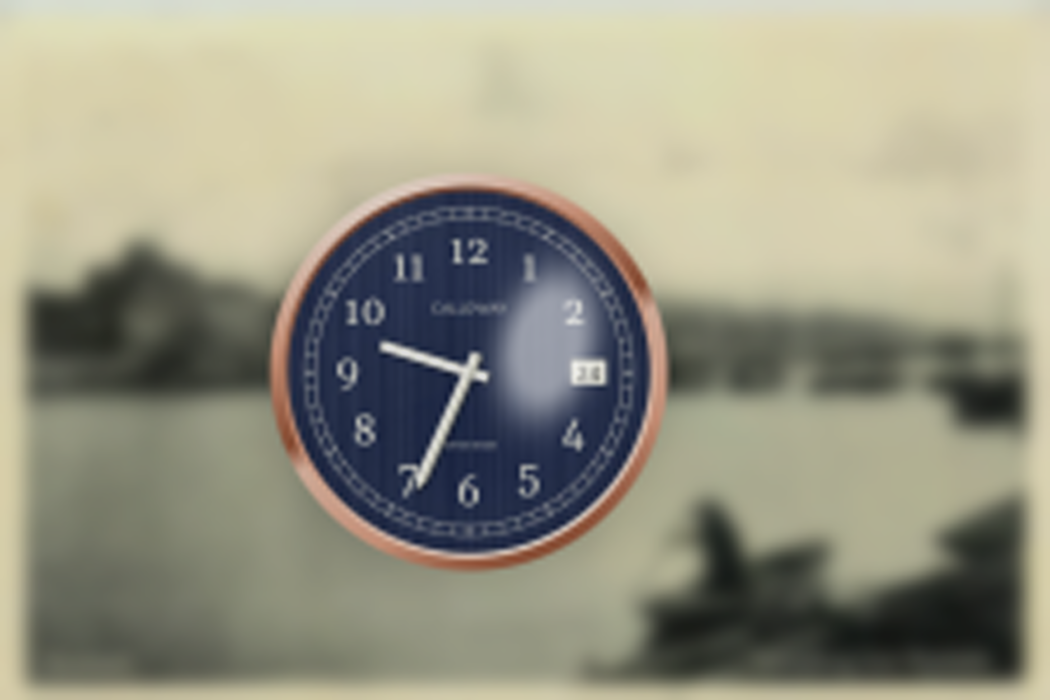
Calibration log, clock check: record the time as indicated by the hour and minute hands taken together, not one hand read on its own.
9:34
